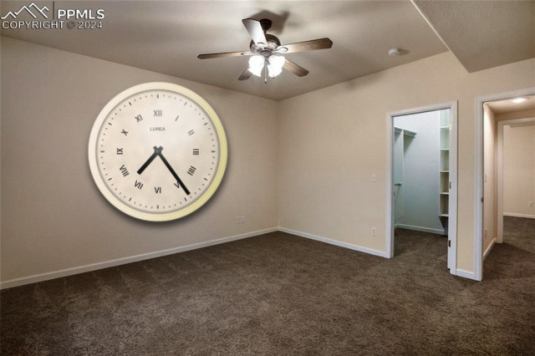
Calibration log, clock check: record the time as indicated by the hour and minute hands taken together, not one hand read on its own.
7:24
